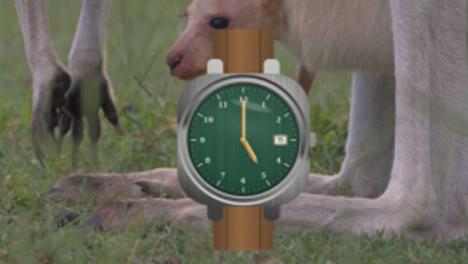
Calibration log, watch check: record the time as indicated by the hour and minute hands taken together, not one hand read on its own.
5:00
